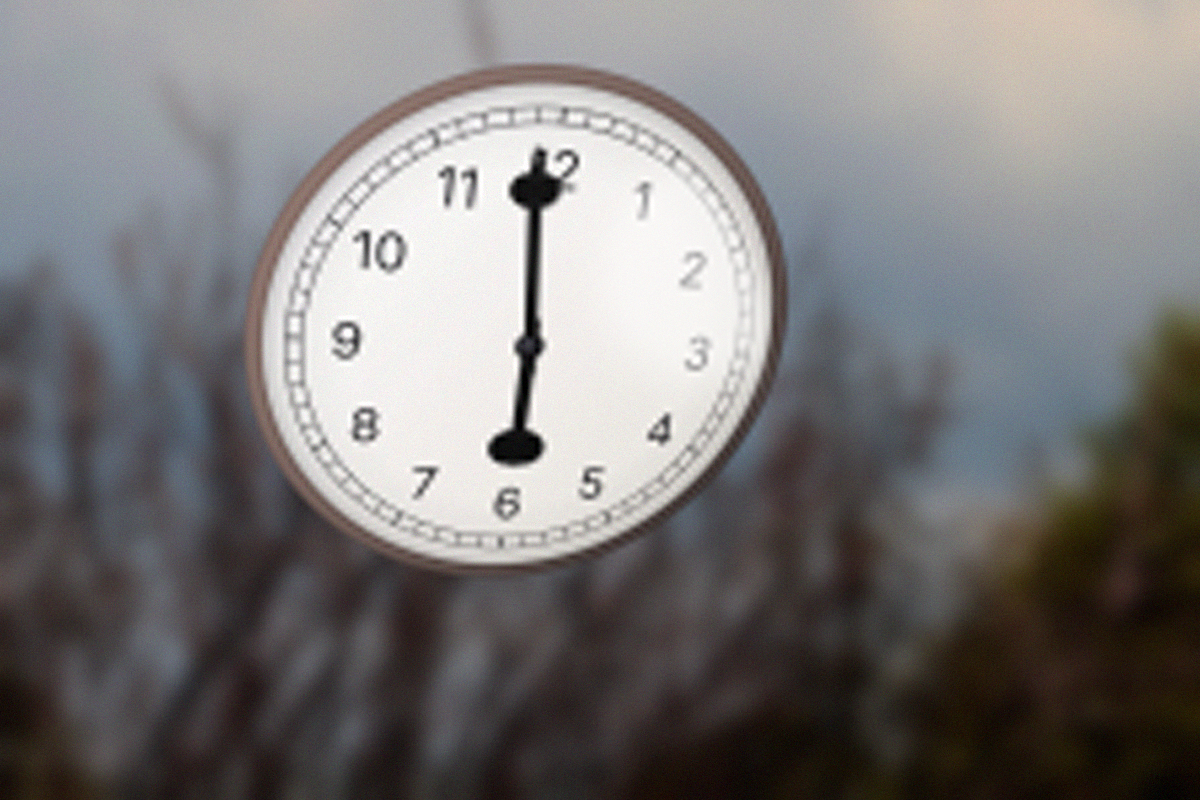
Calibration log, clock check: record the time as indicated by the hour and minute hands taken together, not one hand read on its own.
5:59
